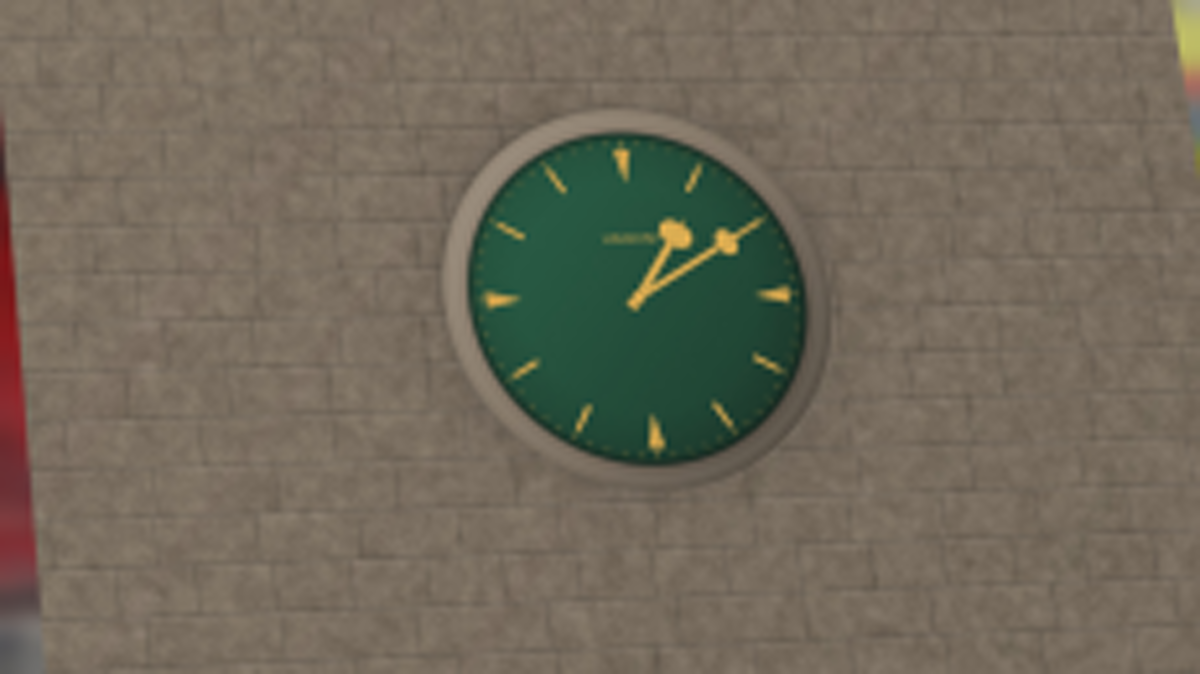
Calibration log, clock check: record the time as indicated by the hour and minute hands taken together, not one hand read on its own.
1:10
